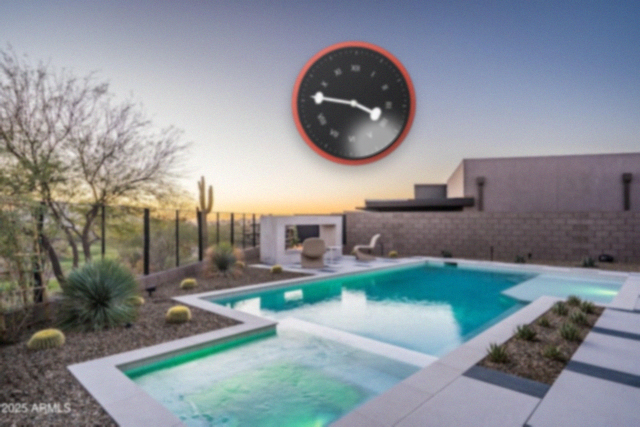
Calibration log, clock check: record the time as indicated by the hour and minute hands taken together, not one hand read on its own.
3:46
